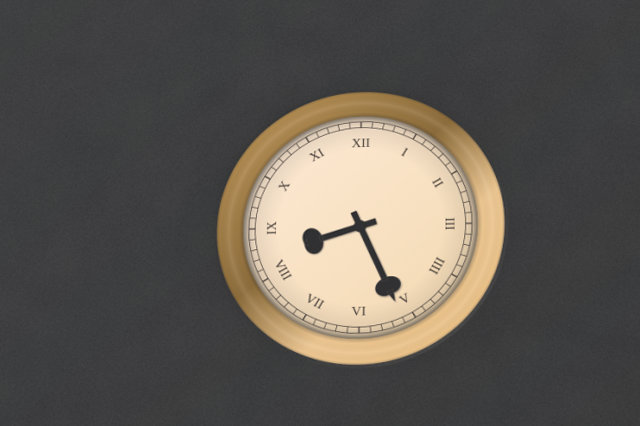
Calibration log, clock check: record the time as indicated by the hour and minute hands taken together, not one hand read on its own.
8:26
